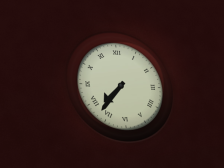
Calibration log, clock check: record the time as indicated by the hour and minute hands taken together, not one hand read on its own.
7:37
